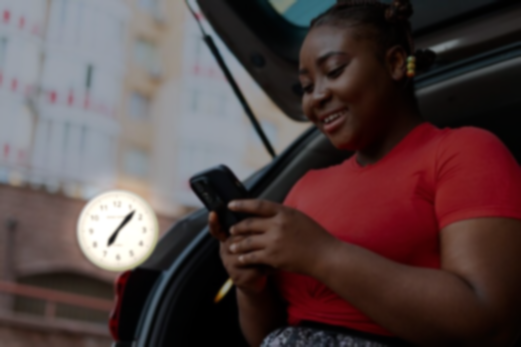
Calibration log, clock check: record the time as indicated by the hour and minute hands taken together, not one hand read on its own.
7:07
